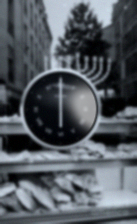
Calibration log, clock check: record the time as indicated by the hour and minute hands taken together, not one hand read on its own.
6:00
